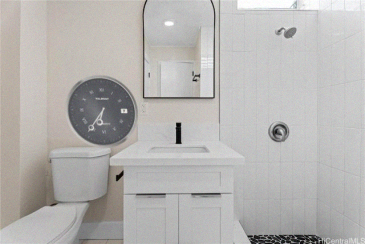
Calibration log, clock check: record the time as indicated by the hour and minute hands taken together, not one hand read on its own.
6:36
